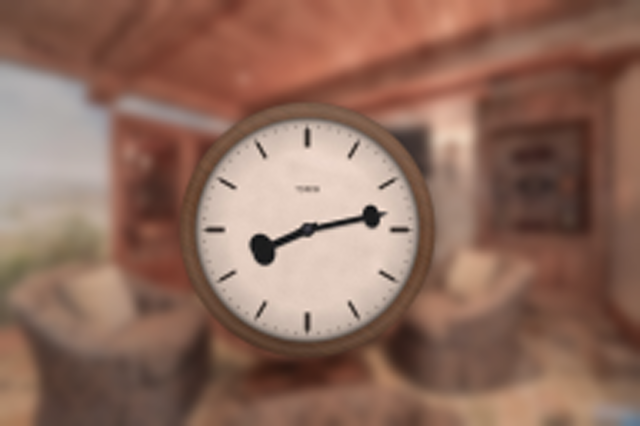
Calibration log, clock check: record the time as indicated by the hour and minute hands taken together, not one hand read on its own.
8:13
